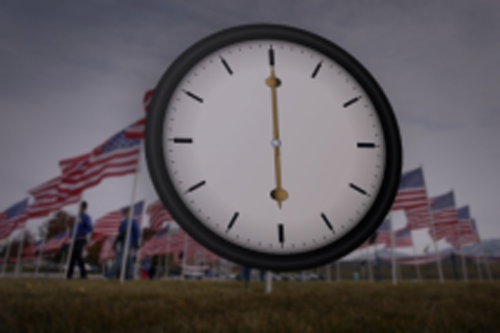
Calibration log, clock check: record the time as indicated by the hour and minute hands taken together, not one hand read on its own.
6:00
